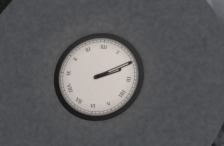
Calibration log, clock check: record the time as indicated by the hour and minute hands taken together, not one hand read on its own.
2:10
